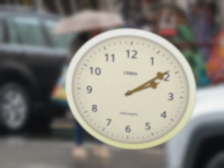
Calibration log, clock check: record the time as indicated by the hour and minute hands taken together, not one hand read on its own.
2:09
